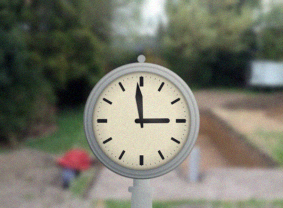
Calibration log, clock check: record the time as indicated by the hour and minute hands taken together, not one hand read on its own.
2:59
